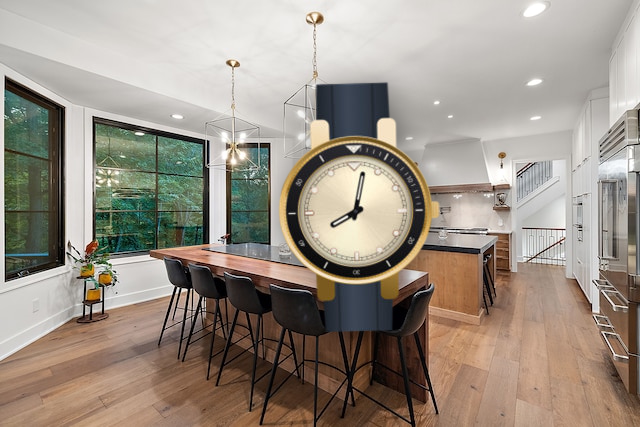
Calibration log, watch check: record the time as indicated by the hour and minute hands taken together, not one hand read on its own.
8:02
